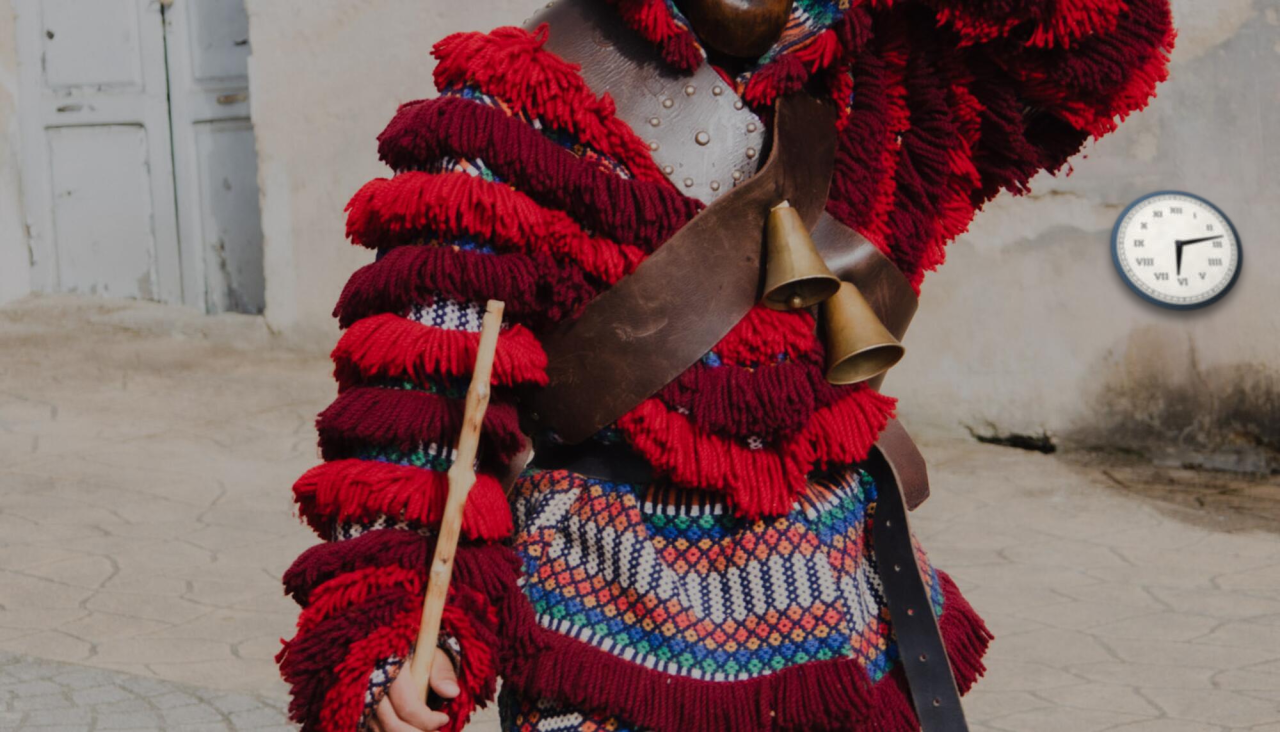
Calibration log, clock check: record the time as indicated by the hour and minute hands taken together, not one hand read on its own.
6:13
